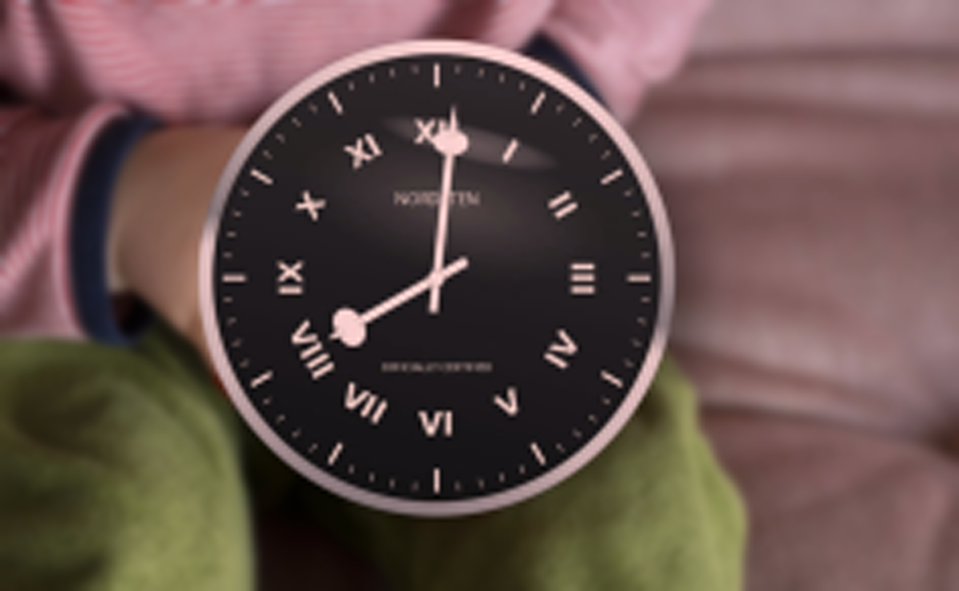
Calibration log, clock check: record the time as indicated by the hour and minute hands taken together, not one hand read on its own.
8:01
